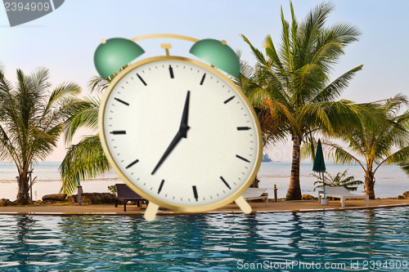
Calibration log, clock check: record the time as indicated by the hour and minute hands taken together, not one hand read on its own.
12:37
